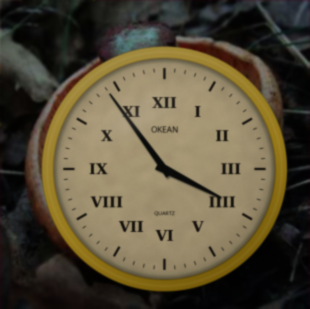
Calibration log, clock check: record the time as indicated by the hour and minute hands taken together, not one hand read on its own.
3:54
